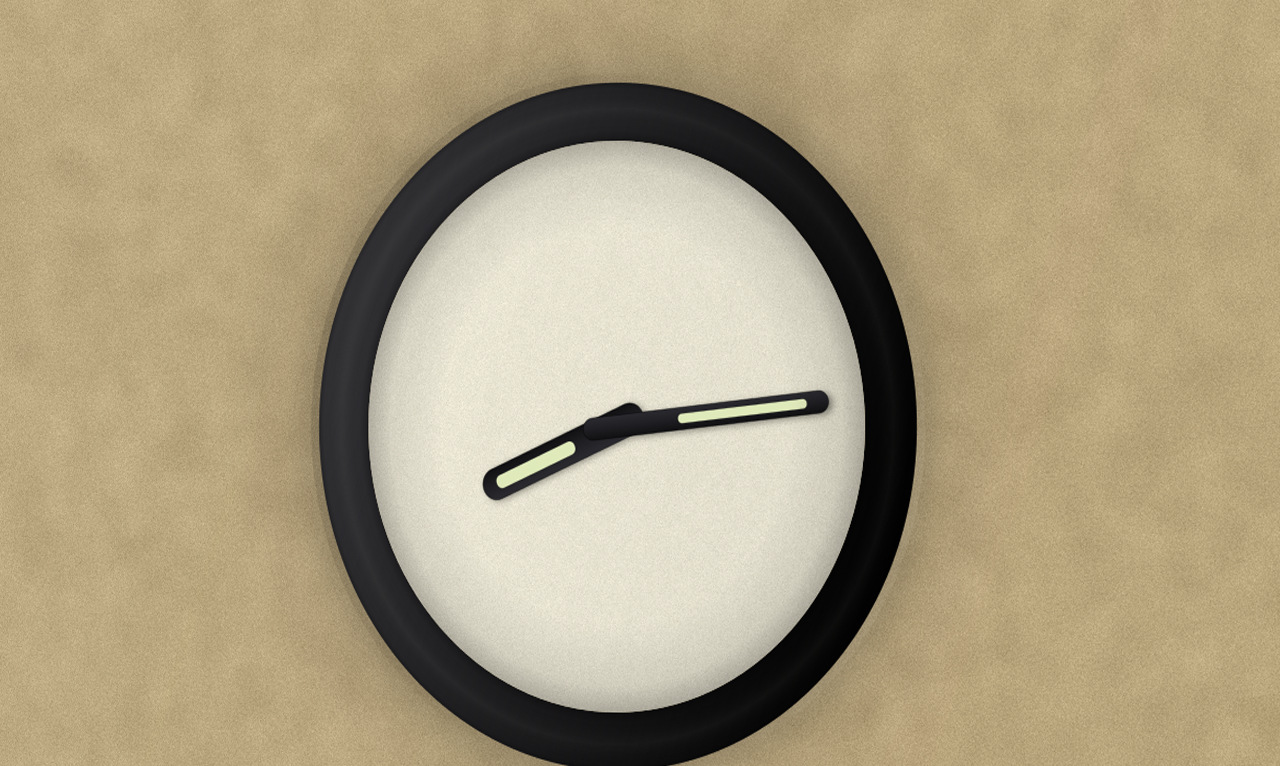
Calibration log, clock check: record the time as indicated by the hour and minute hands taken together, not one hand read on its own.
8:14
